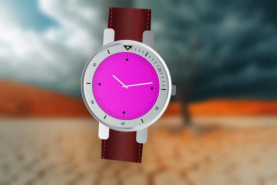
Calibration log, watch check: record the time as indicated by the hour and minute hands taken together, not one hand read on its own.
10:13
